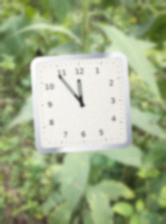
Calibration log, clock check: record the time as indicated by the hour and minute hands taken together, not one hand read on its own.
11:54
